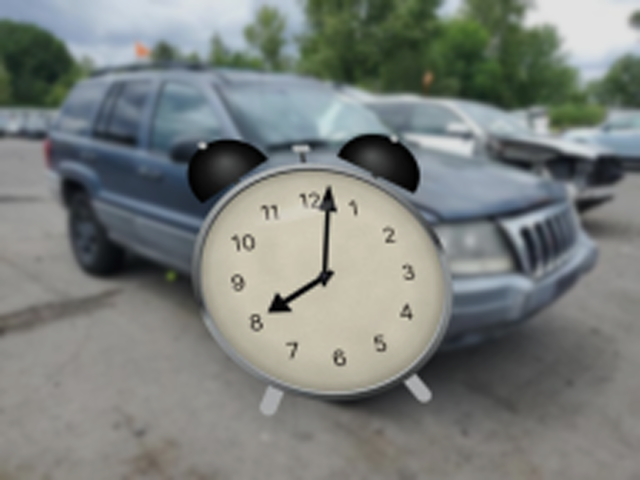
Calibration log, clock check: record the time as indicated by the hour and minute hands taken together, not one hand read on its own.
8:02
